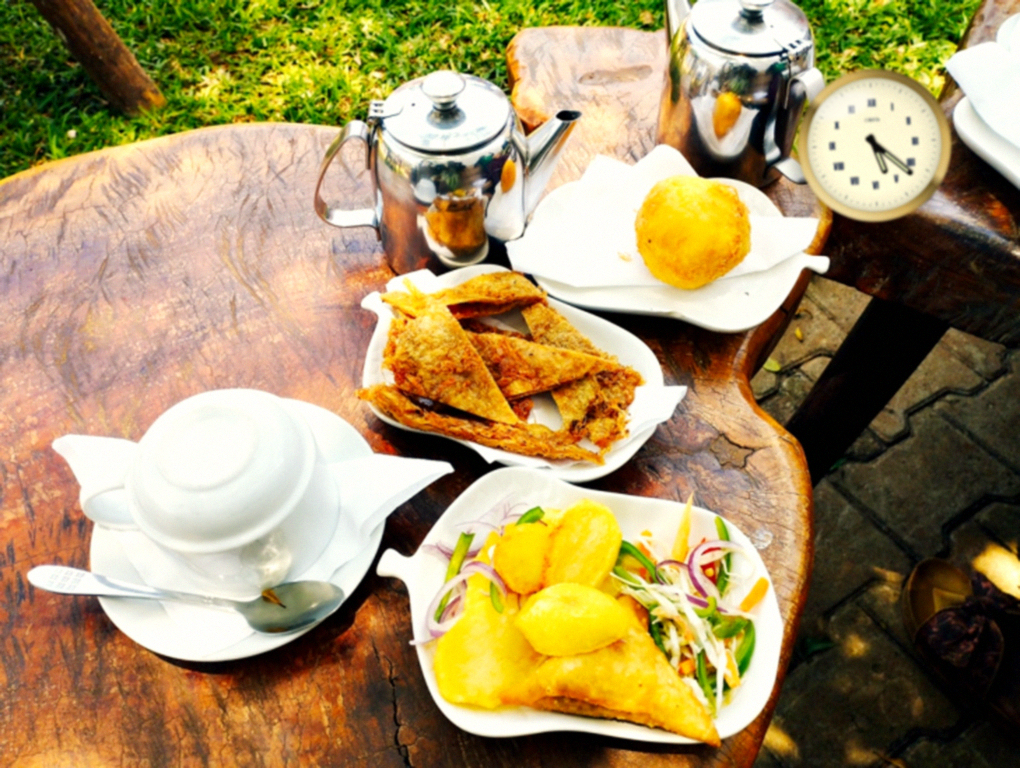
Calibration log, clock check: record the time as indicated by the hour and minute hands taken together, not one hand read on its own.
5:22
